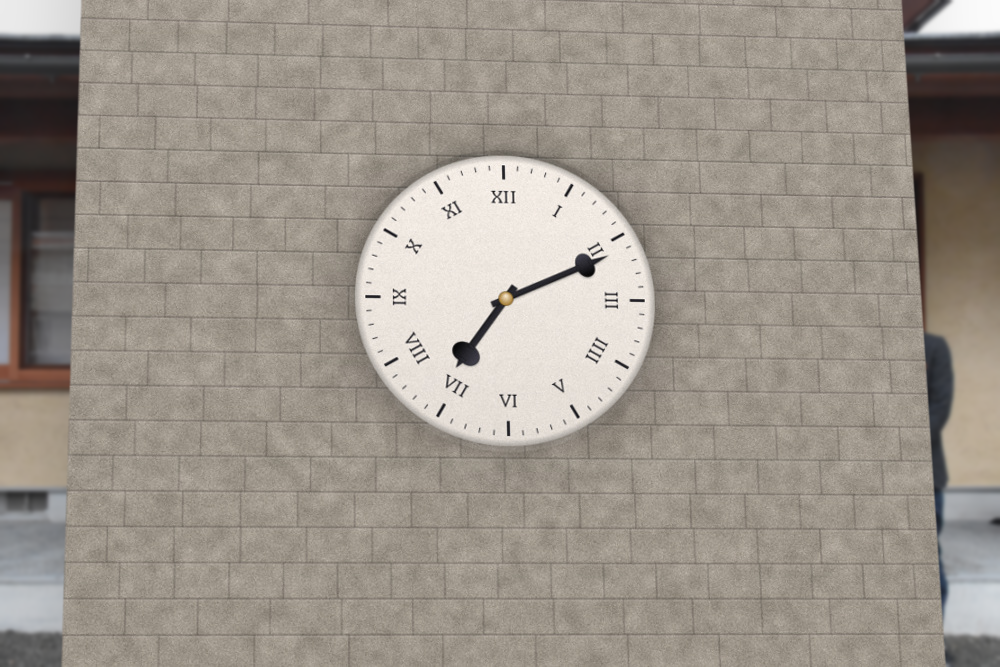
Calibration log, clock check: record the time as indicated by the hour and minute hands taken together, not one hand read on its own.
7:11
